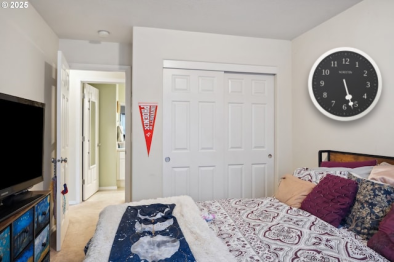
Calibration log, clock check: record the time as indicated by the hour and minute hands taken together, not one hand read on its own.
5:27
